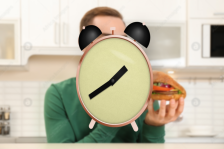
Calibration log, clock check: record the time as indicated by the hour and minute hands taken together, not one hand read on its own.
1:40
